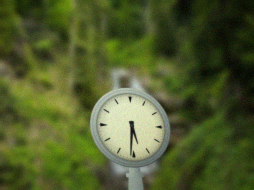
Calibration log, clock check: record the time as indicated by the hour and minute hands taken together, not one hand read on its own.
5:31
